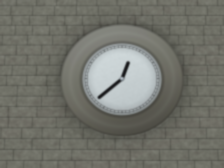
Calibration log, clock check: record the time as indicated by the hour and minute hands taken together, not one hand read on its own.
12:38
